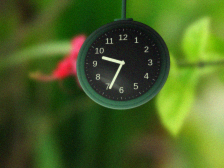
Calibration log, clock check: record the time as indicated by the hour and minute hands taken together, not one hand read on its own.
9:34
